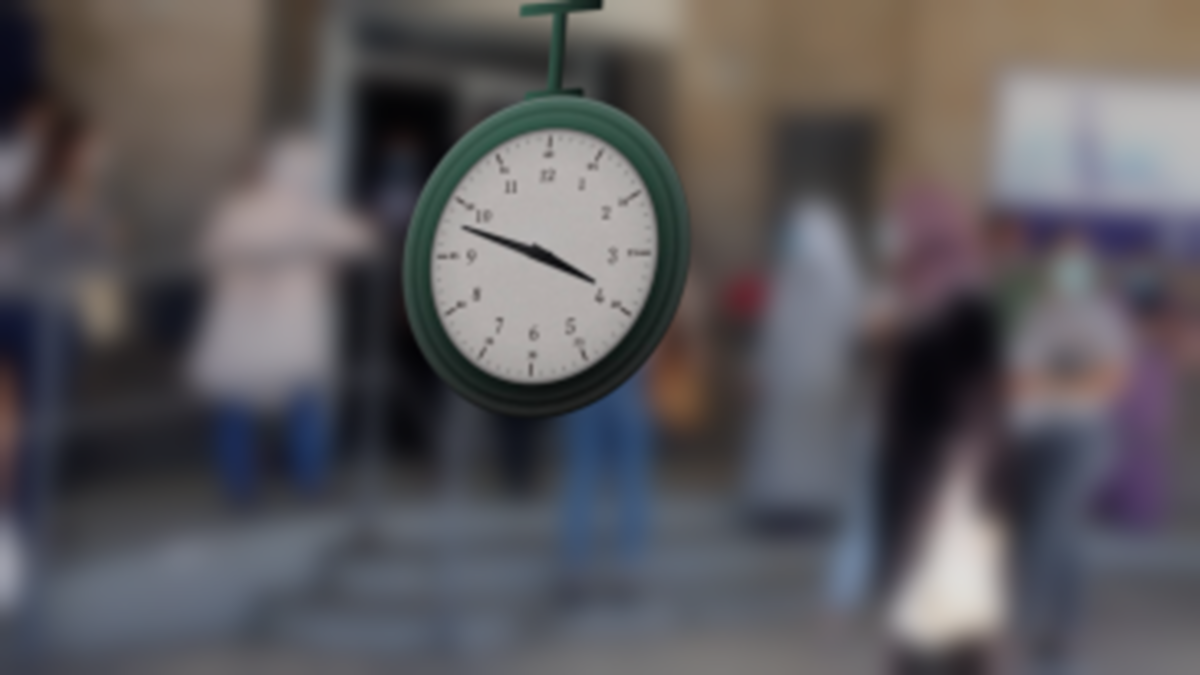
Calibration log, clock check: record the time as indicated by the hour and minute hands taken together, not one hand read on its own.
3:48
